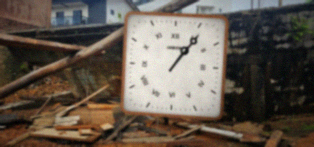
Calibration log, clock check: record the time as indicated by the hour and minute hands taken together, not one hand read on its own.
1:06
